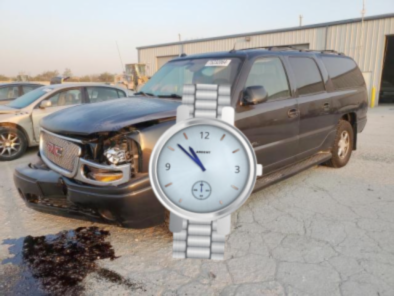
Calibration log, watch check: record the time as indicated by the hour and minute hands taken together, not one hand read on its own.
10:52
